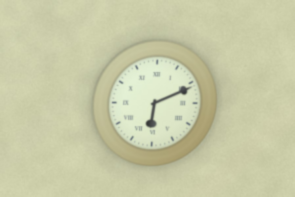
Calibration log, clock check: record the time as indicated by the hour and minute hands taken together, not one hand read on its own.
6:11
